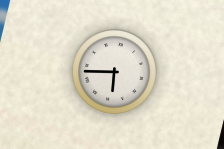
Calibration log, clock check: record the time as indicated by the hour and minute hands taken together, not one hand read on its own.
5:43
